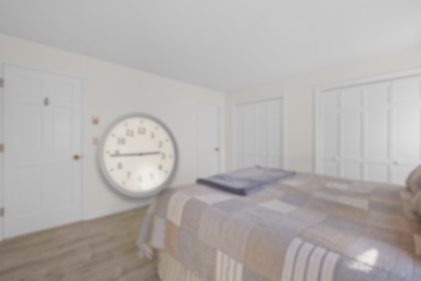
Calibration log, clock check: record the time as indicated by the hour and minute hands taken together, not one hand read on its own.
2:44
